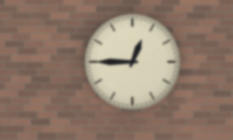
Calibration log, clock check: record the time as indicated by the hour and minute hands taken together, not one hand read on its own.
12:45
